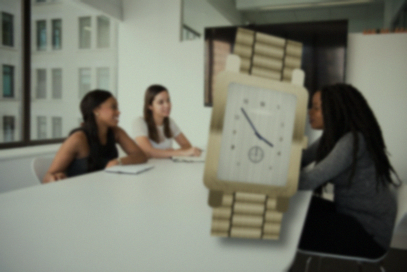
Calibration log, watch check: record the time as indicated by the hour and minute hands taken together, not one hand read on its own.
3:53
